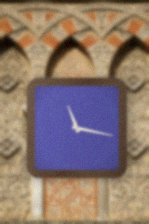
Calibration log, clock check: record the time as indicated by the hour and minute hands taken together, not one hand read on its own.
11:17
